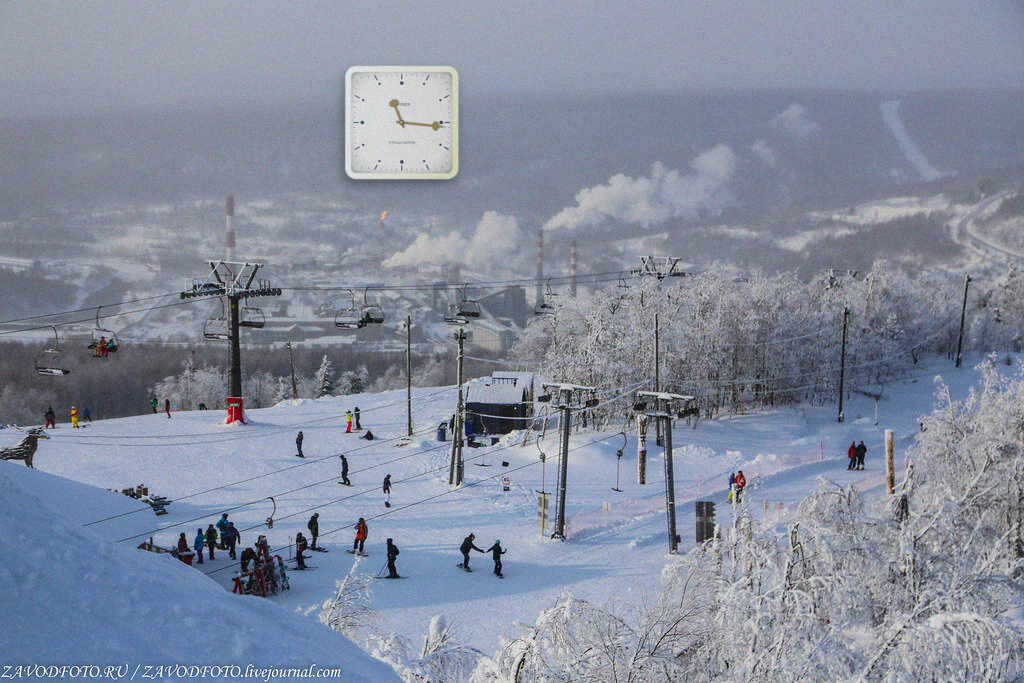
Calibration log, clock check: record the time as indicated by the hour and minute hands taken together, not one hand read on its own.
11:16
